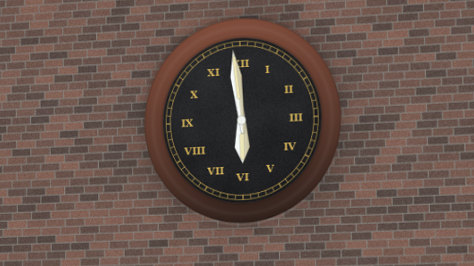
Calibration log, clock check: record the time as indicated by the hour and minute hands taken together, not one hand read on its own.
5:59
